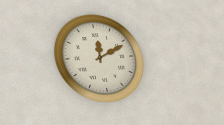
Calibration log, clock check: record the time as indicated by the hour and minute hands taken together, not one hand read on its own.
12:11
